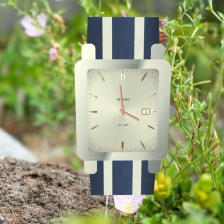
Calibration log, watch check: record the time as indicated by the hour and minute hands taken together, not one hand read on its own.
3:59
